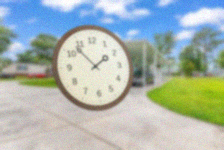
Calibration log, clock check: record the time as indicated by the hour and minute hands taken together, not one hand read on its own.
1:53
